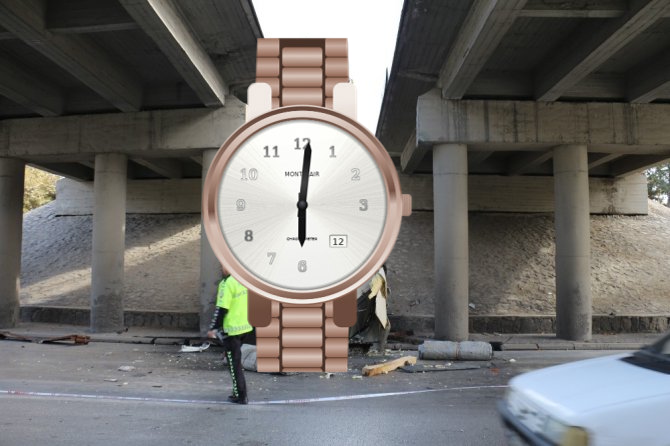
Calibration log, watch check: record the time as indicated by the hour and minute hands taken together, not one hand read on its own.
6:01
